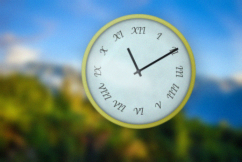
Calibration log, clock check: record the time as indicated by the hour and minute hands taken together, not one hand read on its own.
11:10
